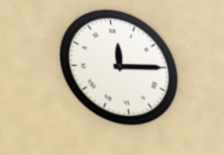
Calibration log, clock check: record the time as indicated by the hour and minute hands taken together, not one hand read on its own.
12:15
